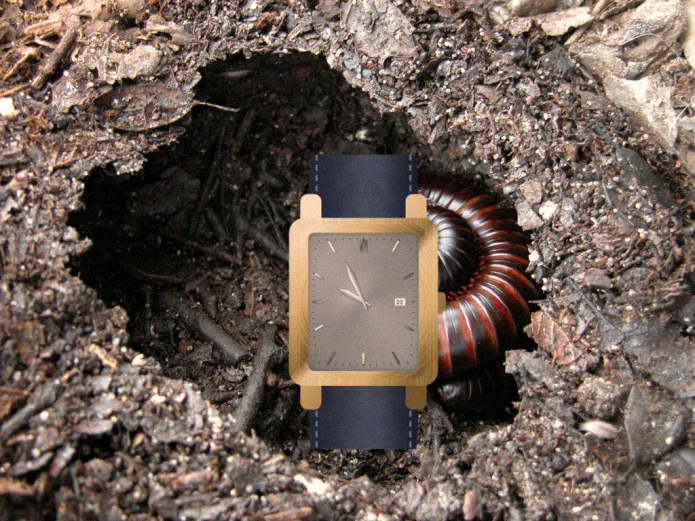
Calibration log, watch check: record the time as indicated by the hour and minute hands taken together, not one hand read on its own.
9:56
